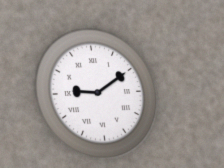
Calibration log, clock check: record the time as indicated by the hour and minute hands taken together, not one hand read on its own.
9:10
